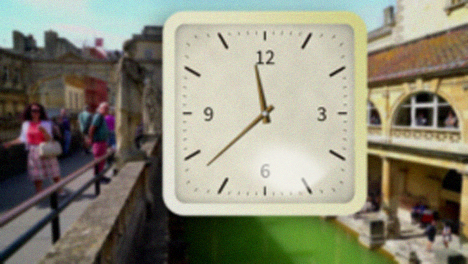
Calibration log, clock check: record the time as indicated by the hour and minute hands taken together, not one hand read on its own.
11:38
